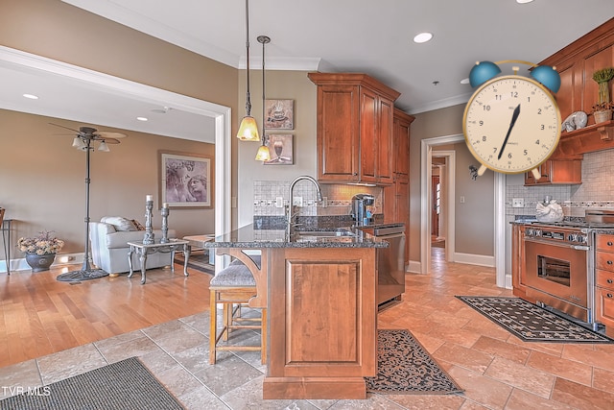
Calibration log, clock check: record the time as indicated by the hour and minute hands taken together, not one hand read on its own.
12:33
